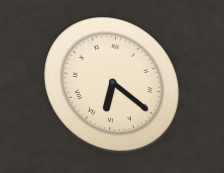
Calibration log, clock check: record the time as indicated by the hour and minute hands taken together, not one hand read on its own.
6:20
